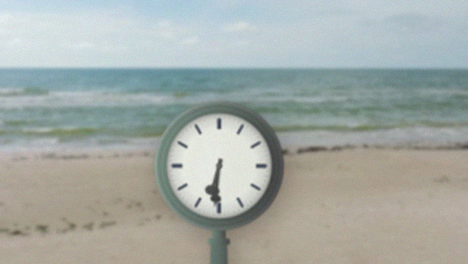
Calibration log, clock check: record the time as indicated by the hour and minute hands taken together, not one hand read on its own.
6:31
